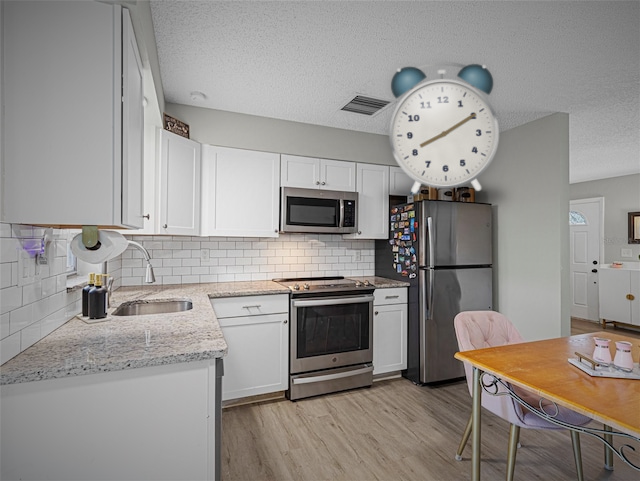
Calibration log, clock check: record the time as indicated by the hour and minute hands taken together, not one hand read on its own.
8:10
